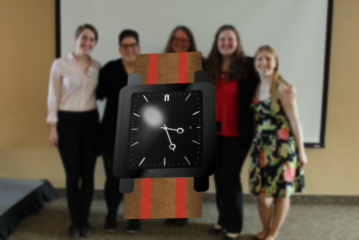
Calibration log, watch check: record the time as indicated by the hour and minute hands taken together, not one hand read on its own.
3:27
